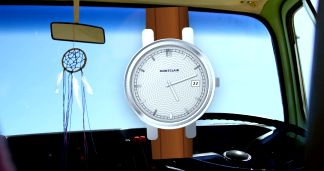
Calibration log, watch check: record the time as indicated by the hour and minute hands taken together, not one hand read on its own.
5:12
